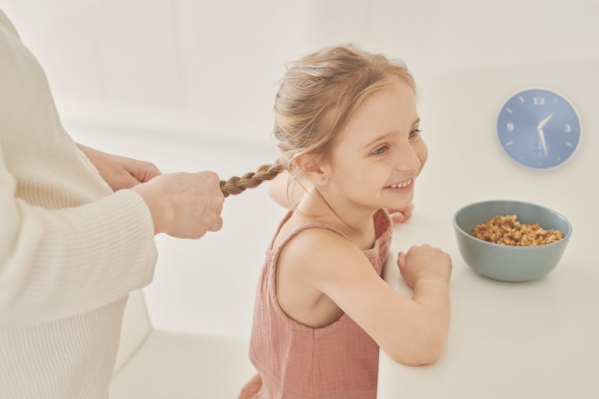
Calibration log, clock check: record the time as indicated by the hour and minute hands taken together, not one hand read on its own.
1:28
